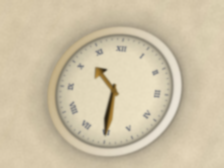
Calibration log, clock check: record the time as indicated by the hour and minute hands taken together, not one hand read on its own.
10:30
